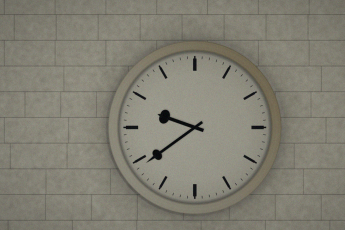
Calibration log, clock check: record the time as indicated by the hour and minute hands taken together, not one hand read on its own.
9:39
